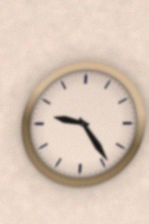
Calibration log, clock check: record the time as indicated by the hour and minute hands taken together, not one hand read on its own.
9:24
